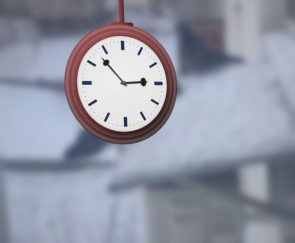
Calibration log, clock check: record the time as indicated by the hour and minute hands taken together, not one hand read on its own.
2:53
